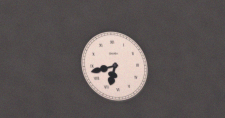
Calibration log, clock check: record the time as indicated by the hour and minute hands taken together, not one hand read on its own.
6:43
